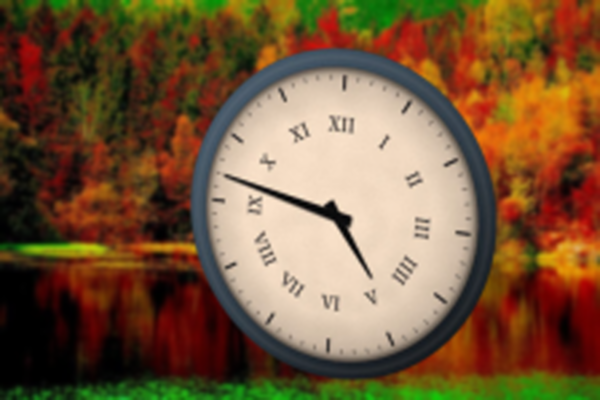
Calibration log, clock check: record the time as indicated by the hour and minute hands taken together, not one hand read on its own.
4:47
